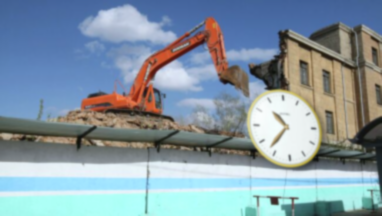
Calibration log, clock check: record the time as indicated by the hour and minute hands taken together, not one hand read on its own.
10:37
